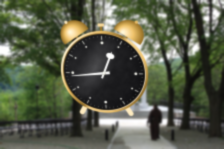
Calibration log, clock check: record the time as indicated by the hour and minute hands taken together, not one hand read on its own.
12:44
